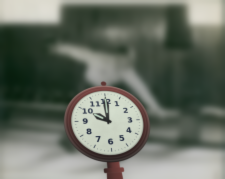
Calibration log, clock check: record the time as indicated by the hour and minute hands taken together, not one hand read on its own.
10:00
